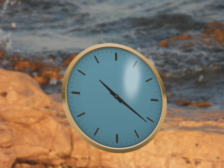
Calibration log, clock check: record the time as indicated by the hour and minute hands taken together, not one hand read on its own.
10:21
